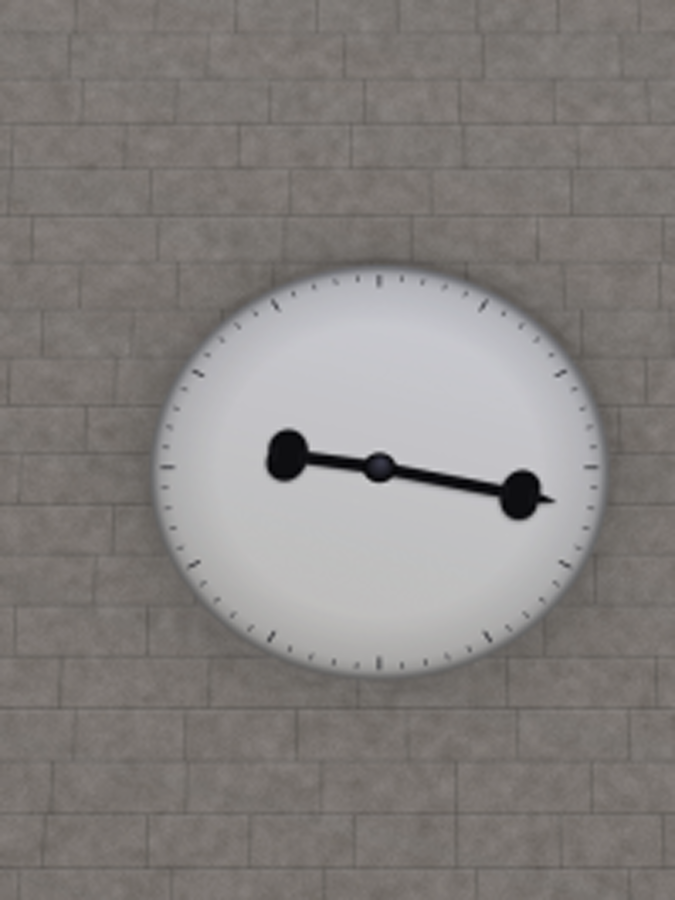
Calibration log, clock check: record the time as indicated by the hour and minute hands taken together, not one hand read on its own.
9:17
